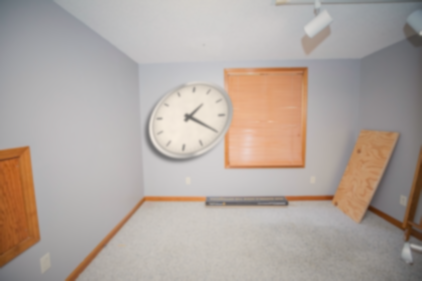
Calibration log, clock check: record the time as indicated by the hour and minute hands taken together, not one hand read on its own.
1:20
